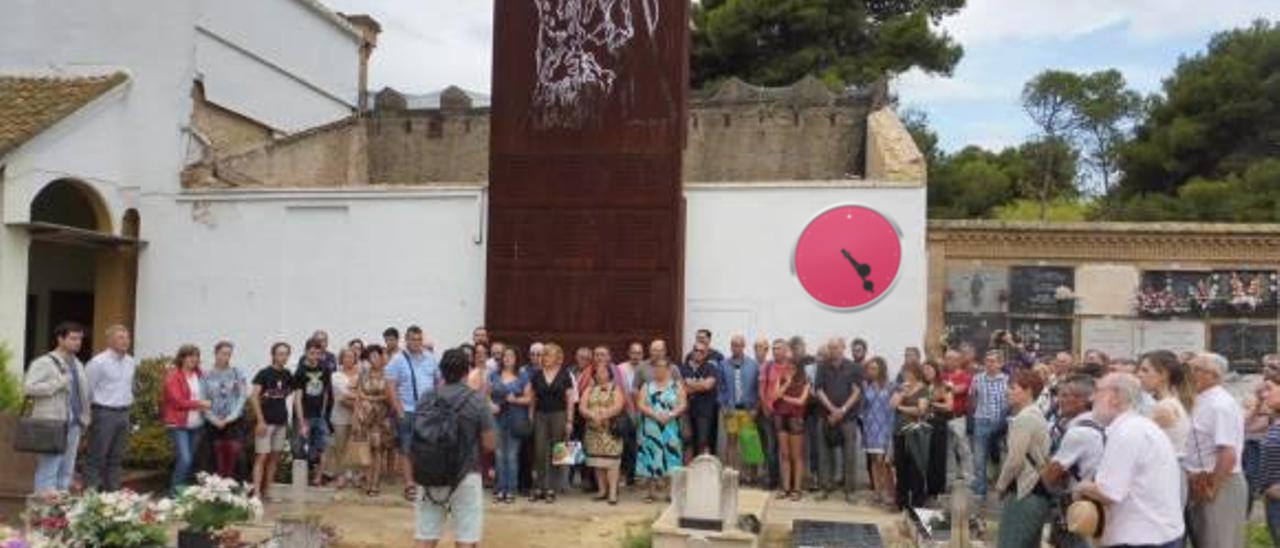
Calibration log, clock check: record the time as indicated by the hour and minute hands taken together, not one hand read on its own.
4:24
